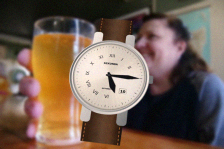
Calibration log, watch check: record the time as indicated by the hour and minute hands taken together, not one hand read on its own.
5:15
